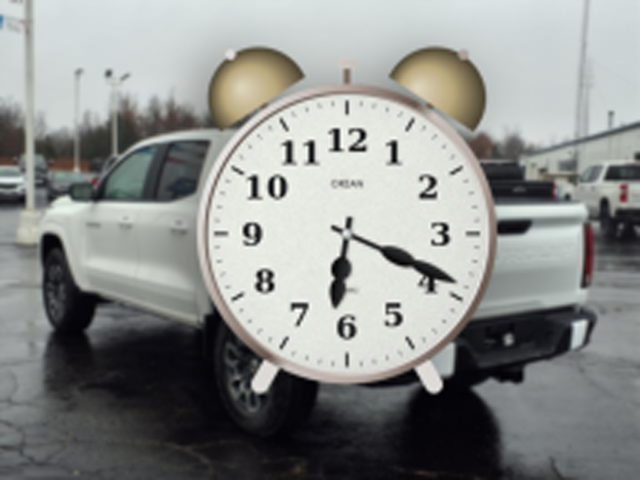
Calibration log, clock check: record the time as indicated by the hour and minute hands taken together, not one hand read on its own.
6:19
